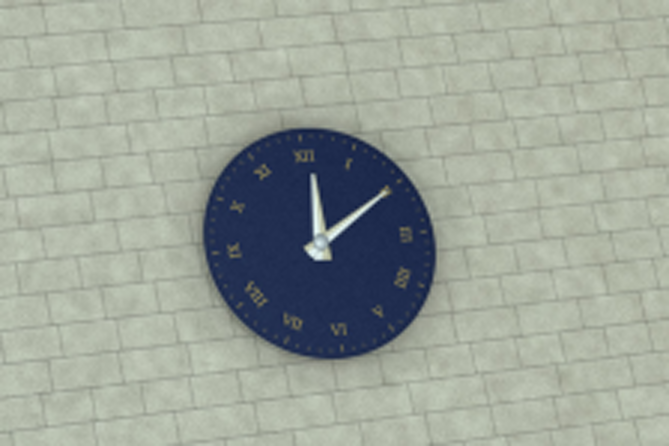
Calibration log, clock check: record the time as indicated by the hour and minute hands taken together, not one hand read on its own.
12:10
